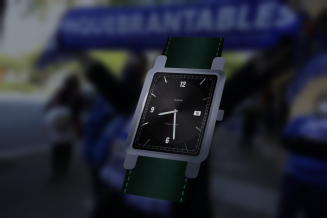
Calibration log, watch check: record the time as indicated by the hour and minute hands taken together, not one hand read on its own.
8:28
